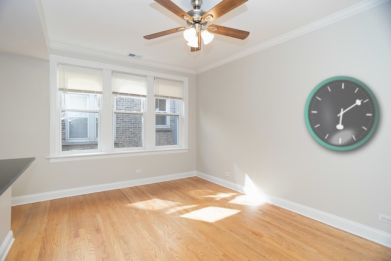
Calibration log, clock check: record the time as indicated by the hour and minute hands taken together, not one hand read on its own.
6:09
